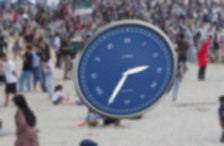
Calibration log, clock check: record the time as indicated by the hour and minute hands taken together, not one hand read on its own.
2:35
